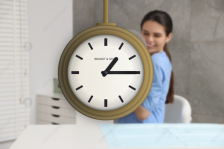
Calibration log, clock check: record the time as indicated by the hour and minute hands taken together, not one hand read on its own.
1:15
